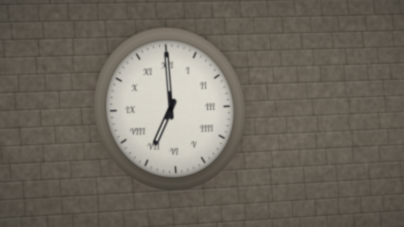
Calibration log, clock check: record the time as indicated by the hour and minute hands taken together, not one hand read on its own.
7:00
